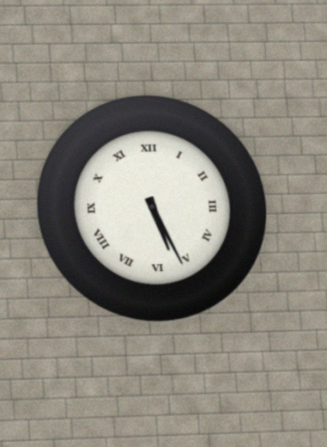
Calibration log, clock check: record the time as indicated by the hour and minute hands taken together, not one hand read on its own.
5:26
